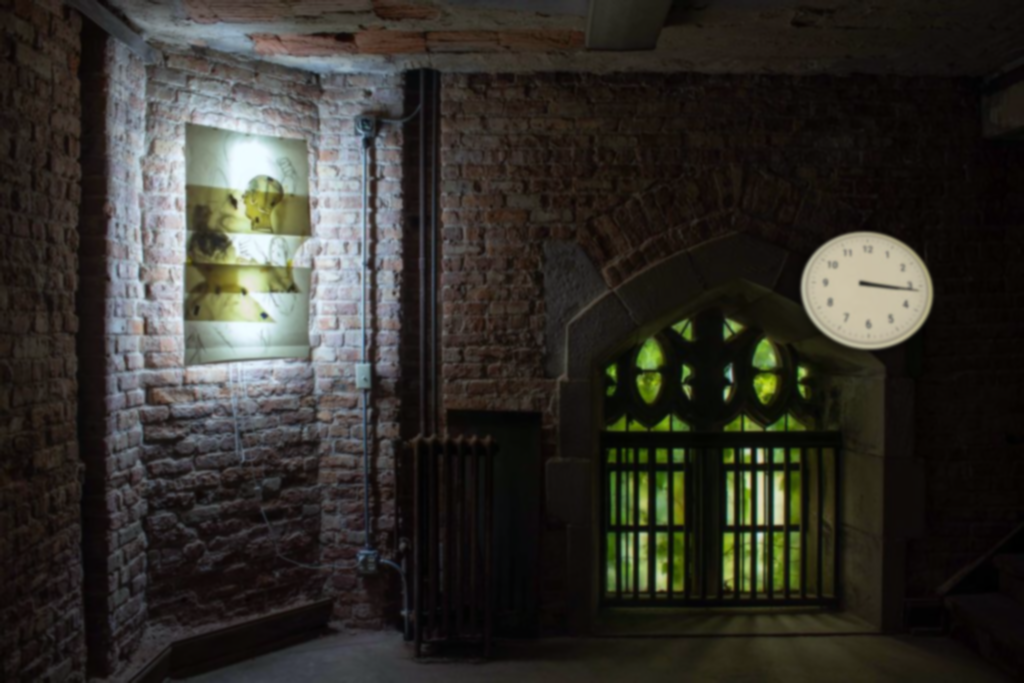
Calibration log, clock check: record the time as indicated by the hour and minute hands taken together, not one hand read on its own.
3:16
